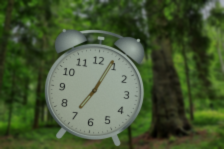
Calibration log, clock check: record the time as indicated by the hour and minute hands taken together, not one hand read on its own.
7:04
